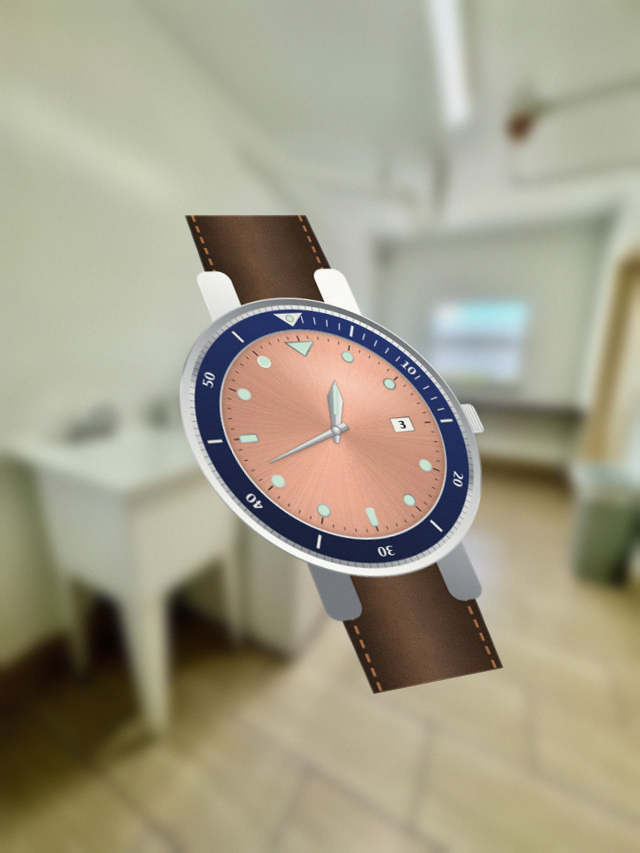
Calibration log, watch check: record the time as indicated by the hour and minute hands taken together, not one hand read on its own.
12:42
